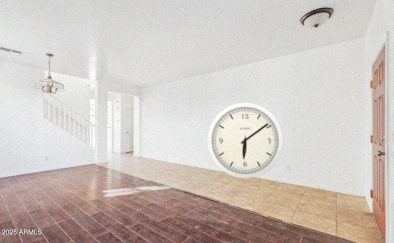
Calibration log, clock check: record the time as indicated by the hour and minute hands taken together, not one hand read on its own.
6:09
